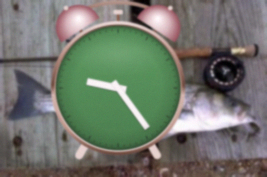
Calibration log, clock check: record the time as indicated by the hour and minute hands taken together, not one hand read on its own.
9:24
